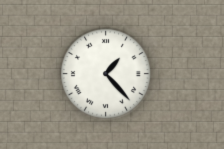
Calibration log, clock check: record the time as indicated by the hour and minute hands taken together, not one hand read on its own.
1:23
